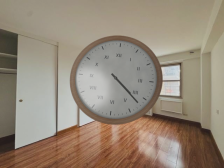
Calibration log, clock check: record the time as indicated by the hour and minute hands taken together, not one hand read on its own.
4:22
